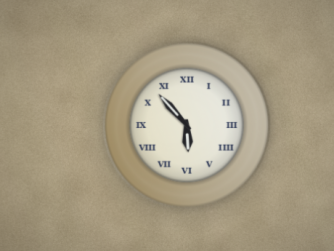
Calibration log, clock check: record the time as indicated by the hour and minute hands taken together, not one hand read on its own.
5:53
